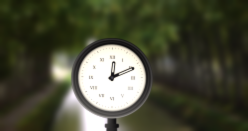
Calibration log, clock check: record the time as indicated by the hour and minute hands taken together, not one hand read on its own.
12:11
